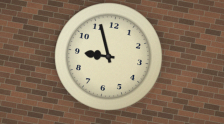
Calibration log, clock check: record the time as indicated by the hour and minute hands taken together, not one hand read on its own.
8:56
